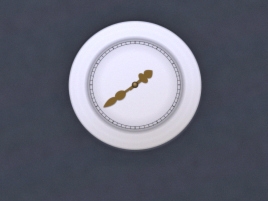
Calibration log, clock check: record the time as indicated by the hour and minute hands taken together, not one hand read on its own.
1:39
